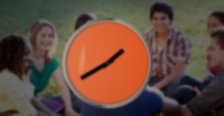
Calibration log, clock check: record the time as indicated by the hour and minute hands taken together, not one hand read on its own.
1:40
